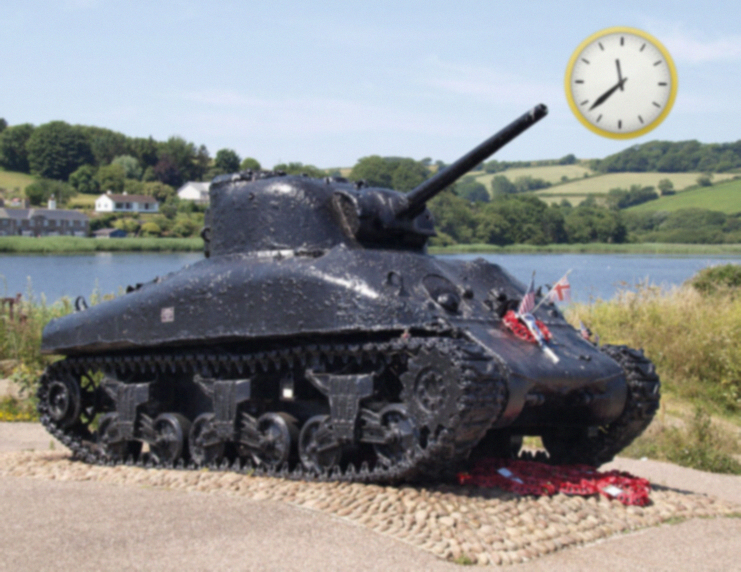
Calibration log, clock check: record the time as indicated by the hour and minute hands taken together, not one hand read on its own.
11:38
